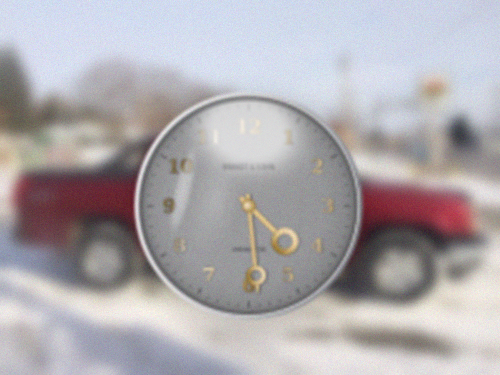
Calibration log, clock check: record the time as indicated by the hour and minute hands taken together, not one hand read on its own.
4:29
